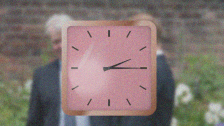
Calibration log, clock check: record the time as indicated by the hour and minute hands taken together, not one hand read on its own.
2:15
